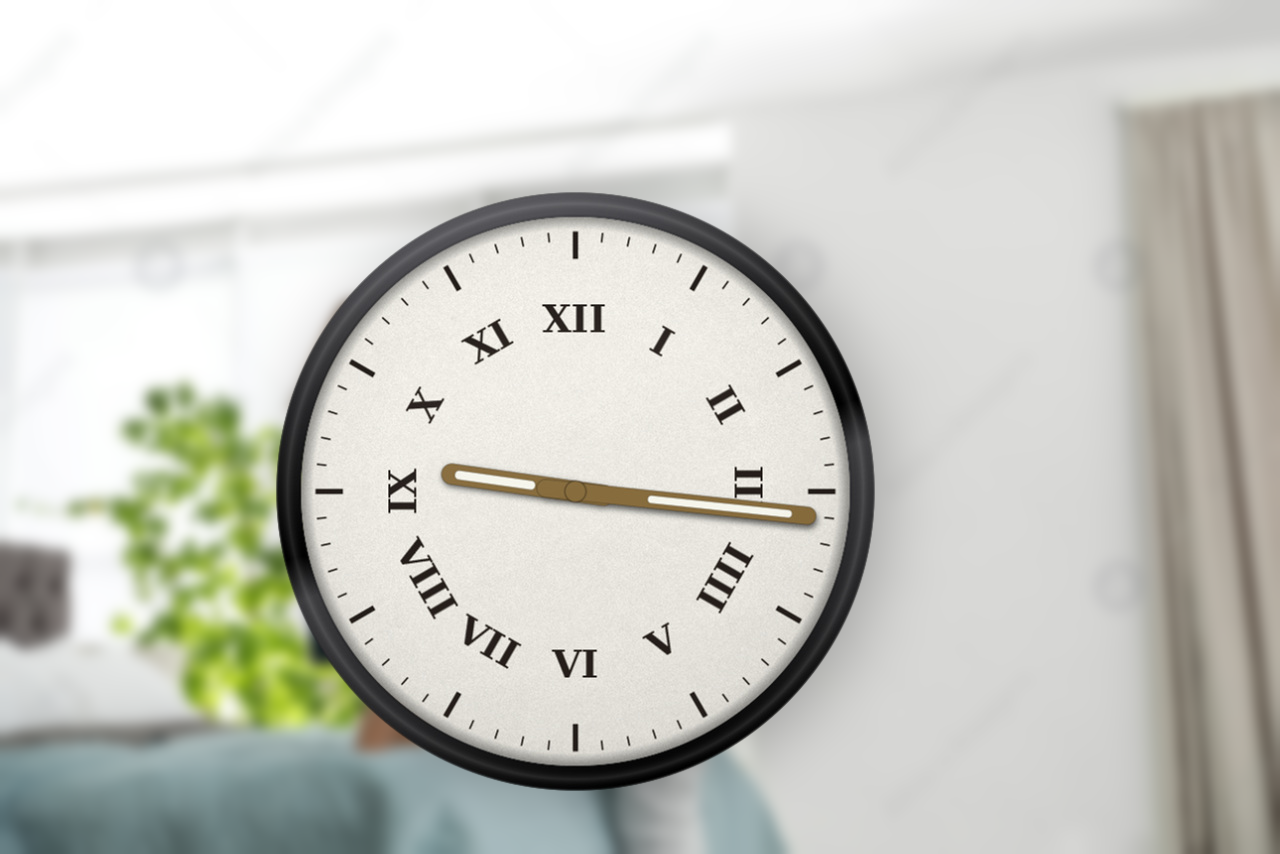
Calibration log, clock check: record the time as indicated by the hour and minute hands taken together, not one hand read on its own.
9:16
